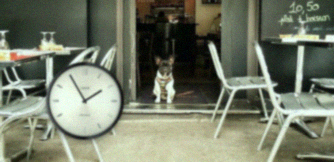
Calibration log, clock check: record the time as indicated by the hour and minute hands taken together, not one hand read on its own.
1:55
